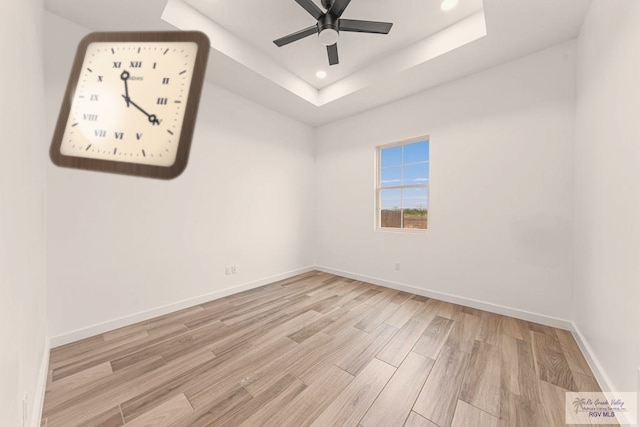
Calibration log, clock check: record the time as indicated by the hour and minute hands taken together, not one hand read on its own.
11:20
